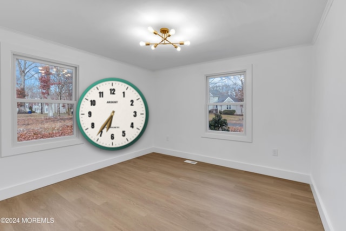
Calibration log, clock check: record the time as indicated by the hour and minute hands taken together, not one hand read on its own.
6:36
